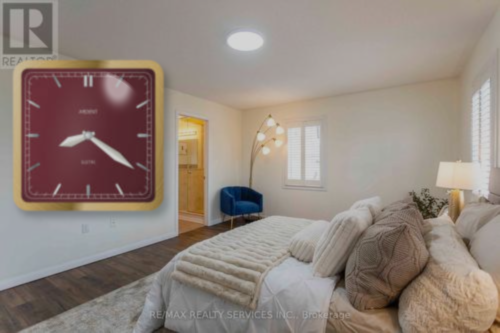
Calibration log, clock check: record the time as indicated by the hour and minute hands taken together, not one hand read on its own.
8:21
